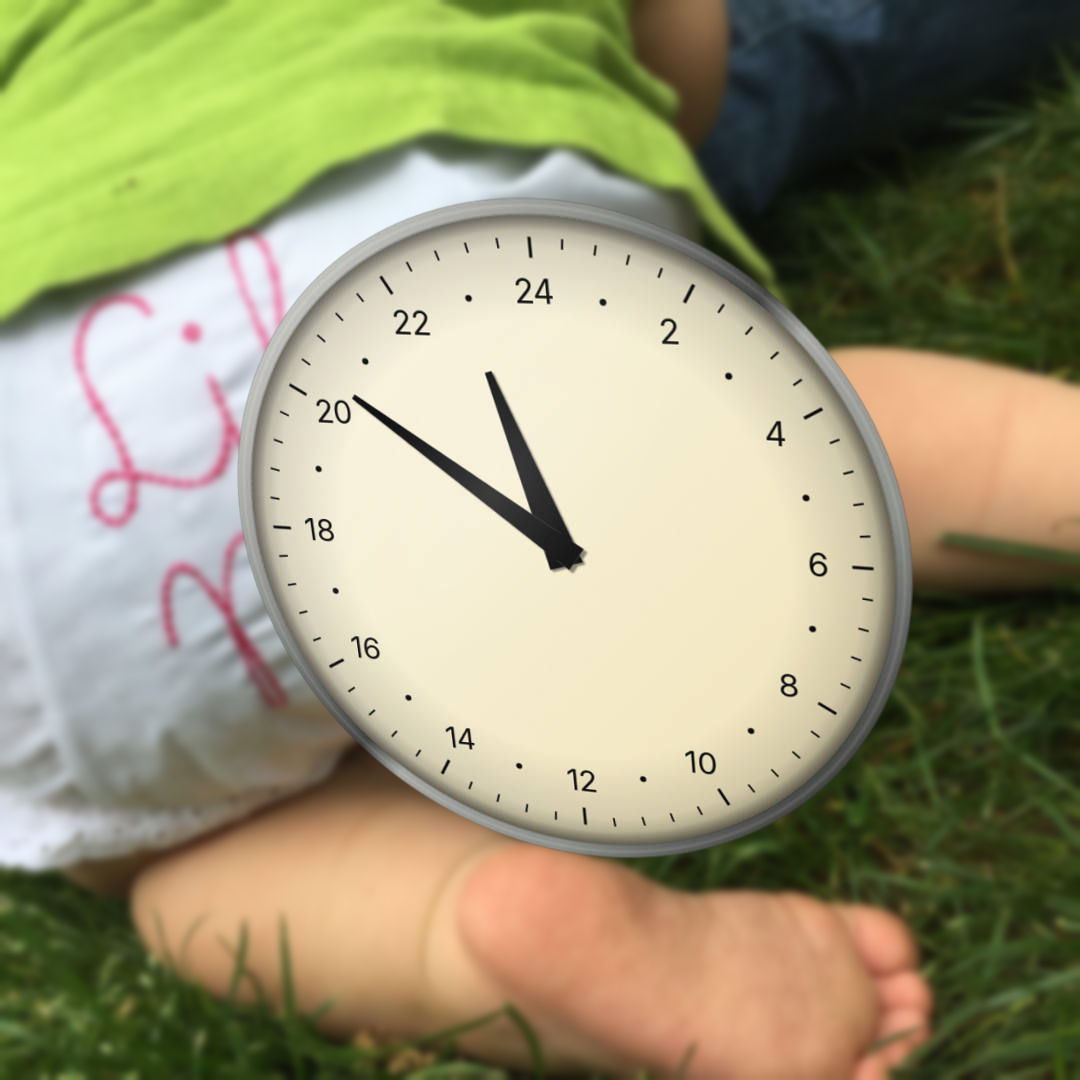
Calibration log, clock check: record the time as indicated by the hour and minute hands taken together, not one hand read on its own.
22:51
